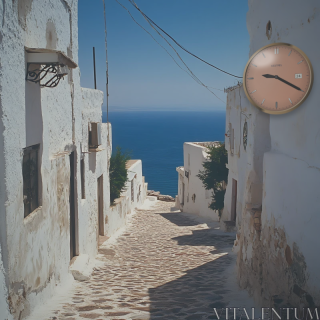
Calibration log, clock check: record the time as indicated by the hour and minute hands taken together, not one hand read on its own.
9:20
